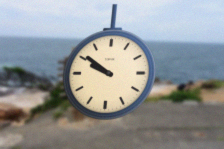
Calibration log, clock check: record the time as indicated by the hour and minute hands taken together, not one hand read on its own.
9:51
